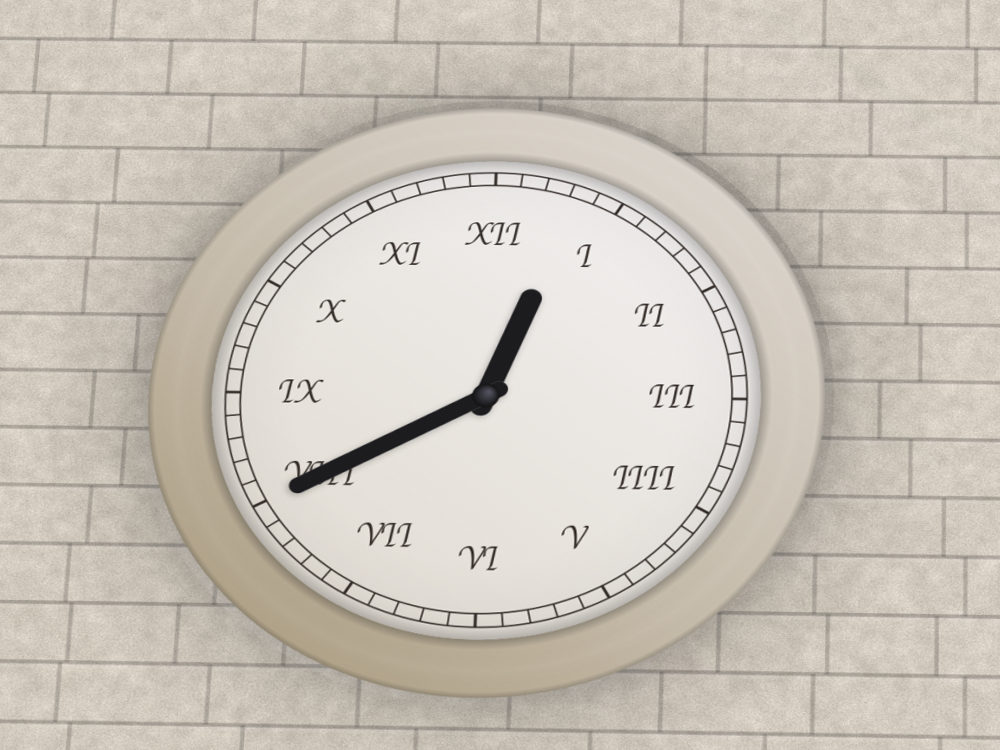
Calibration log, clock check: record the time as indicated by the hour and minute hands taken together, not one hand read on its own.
12:40
